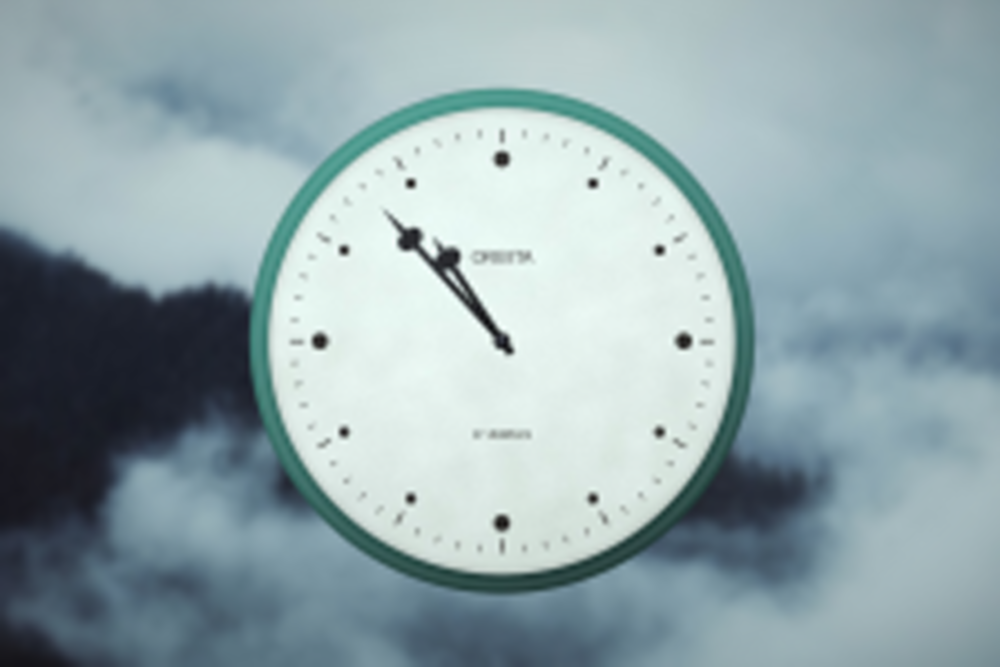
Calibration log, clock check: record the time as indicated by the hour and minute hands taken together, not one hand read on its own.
10:53
